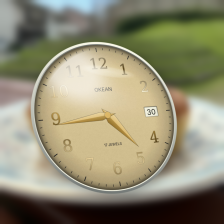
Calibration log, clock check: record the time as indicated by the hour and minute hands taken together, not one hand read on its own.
4:44
